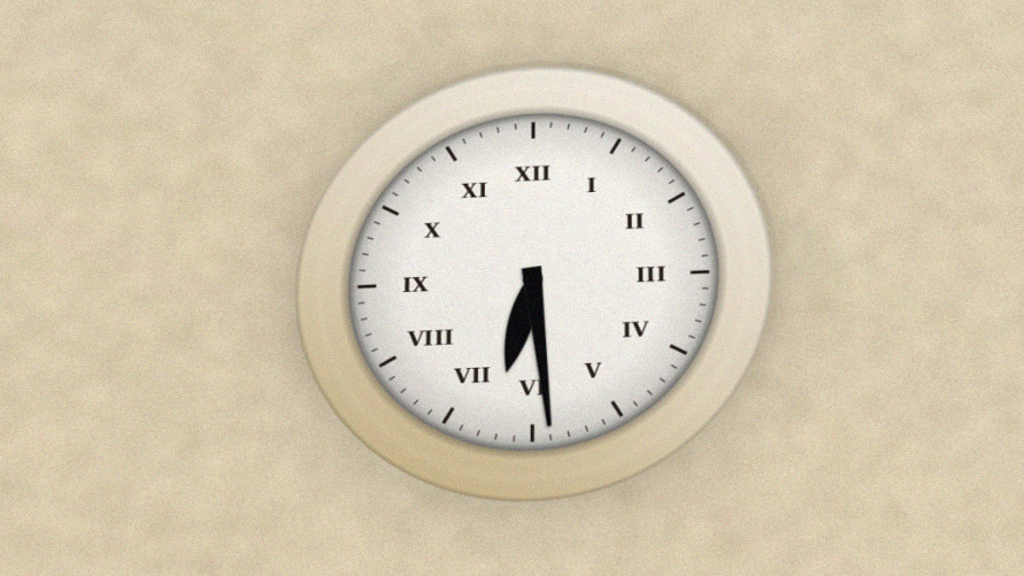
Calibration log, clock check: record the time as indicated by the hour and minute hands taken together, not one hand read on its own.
6:29
